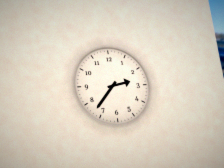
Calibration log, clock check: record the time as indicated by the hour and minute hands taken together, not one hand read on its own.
2:37
